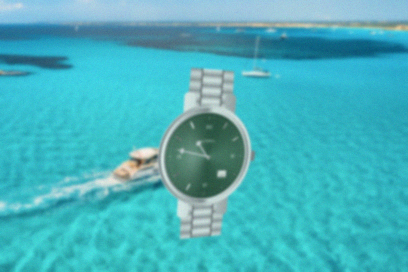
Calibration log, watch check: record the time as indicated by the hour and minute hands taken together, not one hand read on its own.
10:47
